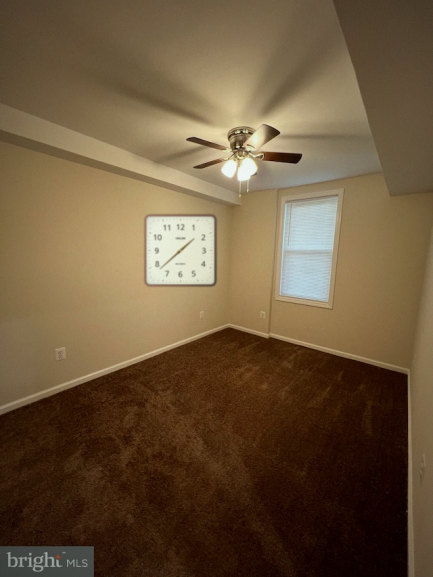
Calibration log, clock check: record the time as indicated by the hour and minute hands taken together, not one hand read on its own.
1:38
